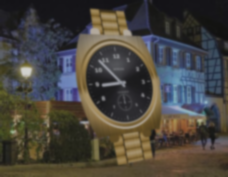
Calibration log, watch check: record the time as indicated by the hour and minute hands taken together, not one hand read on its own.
8:53
